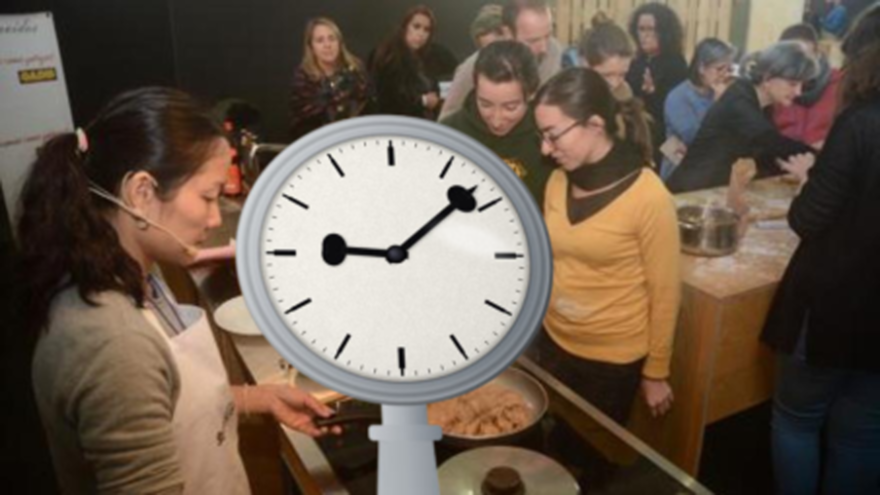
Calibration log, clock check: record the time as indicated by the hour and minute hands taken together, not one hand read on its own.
9:08
